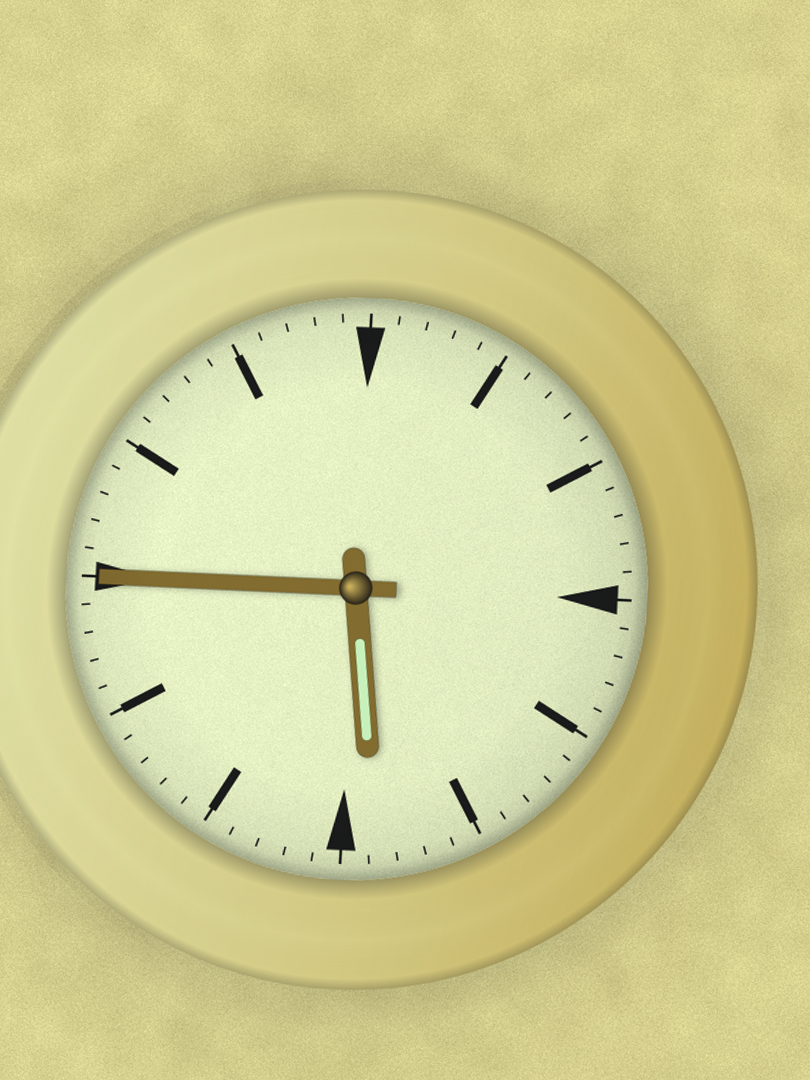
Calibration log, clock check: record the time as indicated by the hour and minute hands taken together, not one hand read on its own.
5:45
